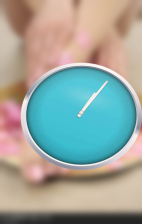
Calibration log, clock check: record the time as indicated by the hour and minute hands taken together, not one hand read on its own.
1:06
